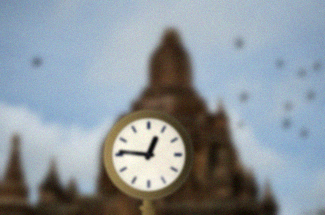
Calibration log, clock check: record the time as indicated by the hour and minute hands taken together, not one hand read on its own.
12:46
